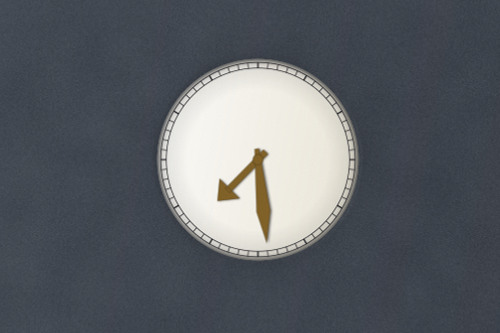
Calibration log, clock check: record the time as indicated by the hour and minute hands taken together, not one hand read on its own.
7:29
